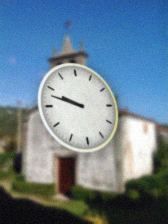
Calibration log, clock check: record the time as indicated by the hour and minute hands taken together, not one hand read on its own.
9:48
